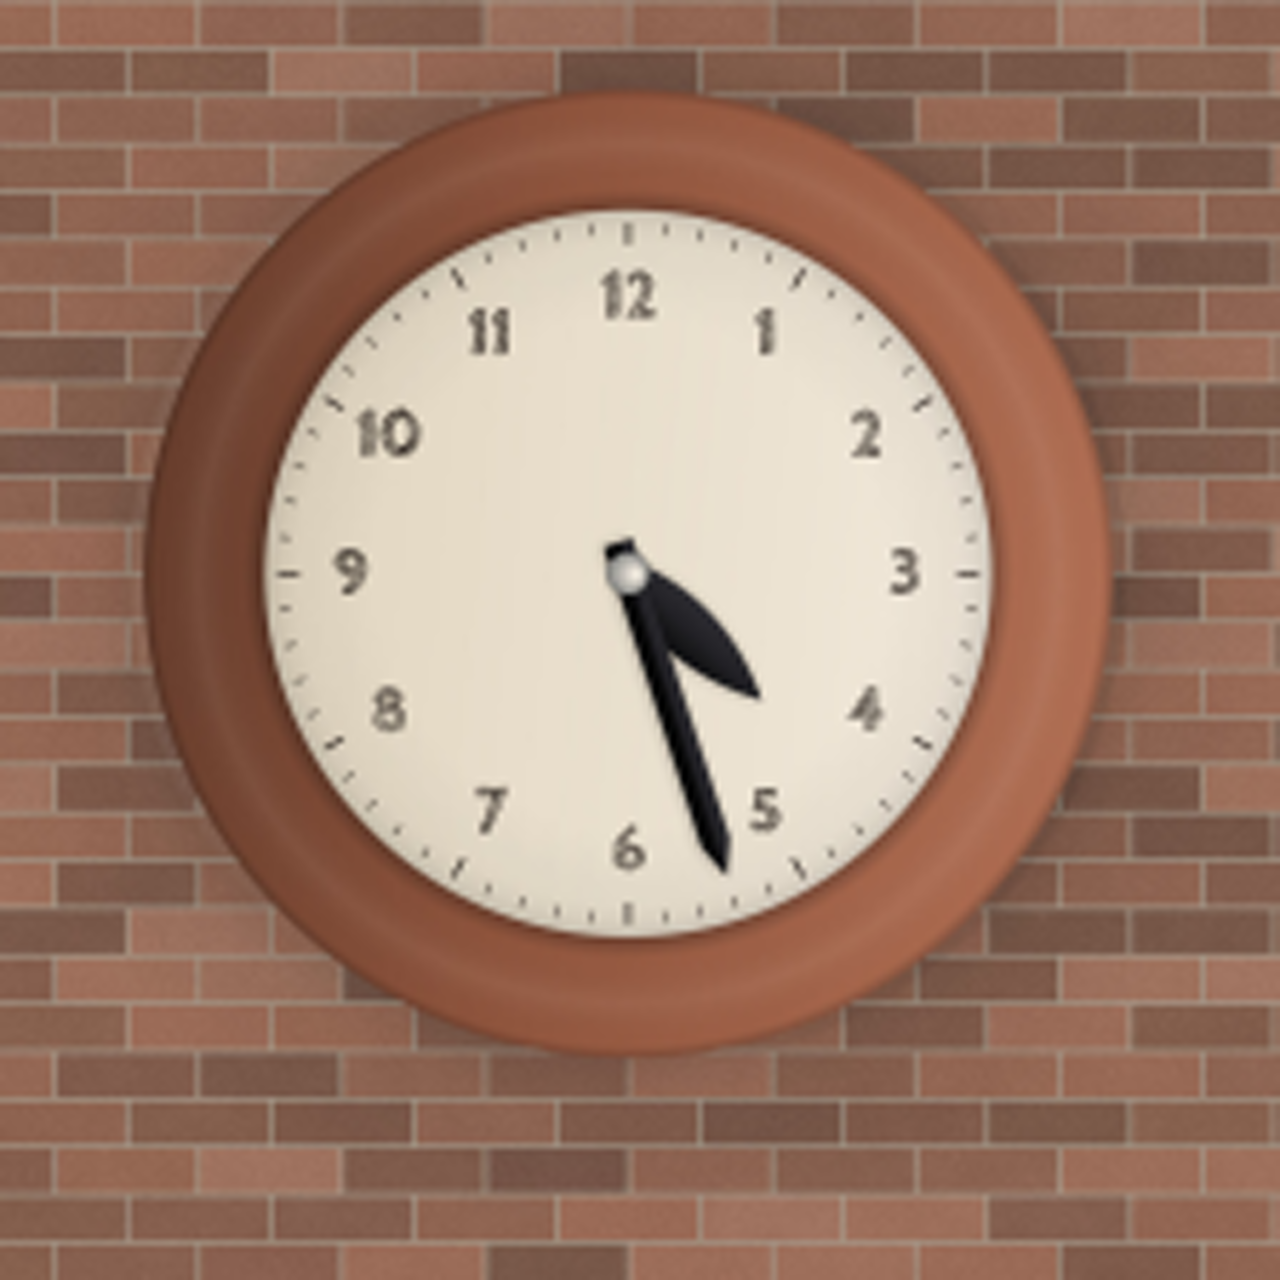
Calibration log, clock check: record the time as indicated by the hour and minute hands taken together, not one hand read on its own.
4:27
